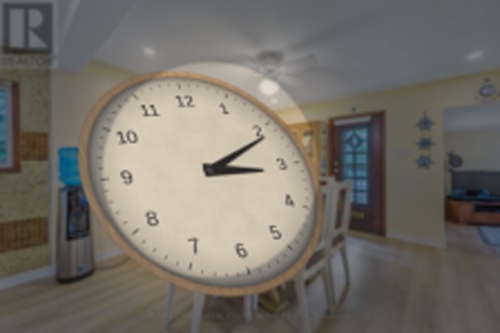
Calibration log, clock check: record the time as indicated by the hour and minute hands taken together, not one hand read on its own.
3:11
